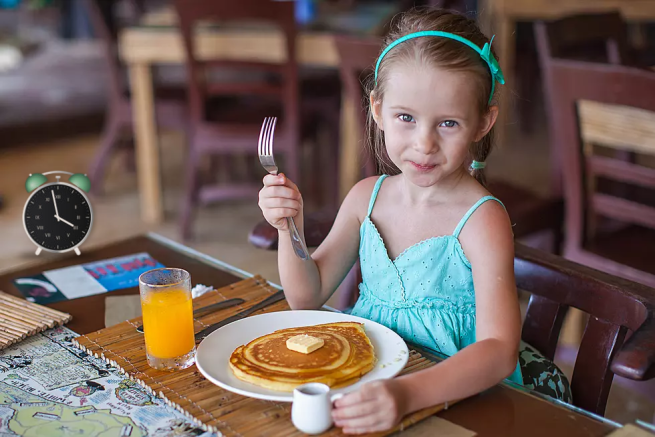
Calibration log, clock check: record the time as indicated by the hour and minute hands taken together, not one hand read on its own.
3:58
